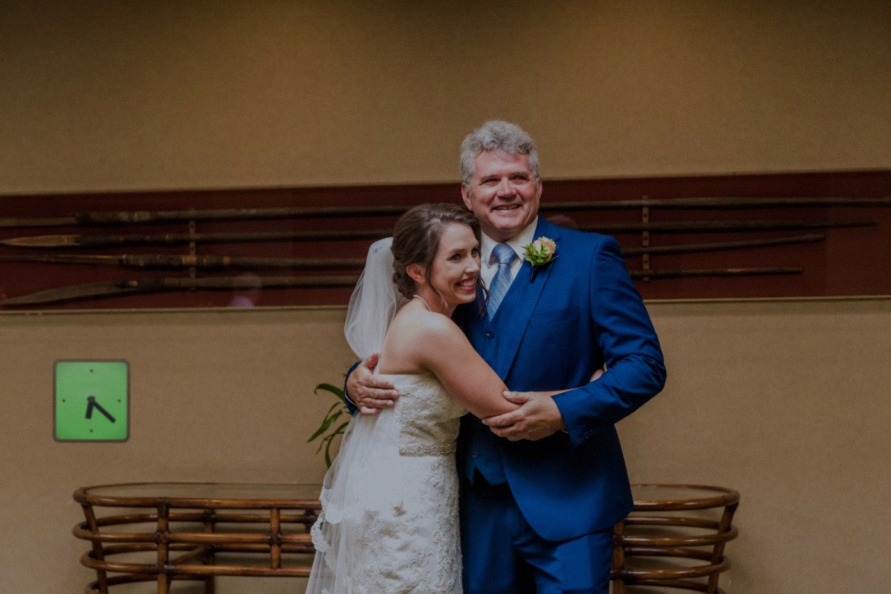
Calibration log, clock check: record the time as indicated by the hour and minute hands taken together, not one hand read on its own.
6:22
